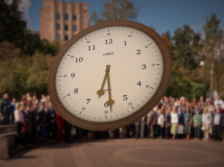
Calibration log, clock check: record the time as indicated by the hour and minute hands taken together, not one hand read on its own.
6:29
